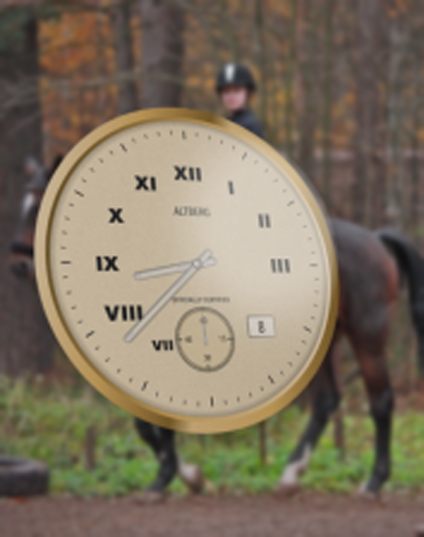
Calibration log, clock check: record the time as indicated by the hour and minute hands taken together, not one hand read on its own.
8:38
